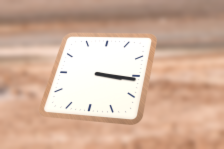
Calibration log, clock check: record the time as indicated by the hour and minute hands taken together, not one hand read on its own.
3:16
